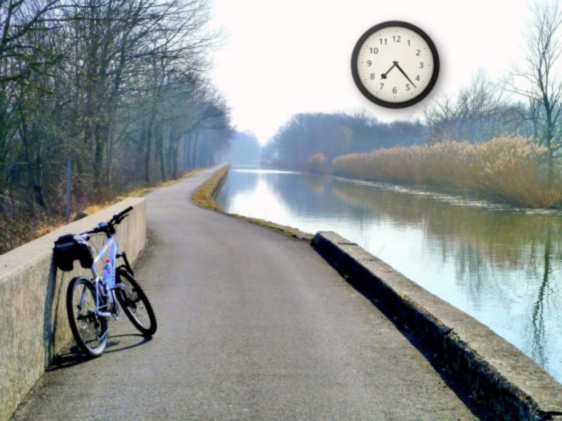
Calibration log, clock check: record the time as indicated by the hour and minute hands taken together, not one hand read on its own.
7:23
